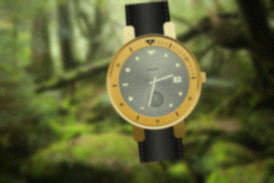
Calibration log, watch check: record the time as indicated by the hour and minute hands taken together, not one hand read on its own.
2:33
